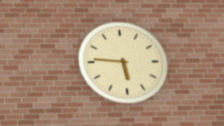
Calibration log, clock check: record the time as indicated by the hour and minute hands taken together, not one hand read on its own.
5:46
